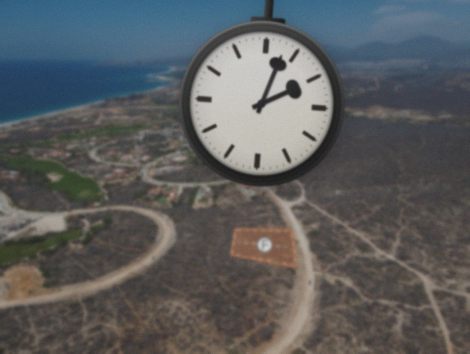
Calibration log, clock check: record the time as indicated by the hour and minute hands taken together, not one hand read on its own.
2:03
